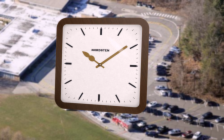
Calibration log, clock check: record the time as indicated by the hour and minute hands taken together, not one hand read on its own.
10:09
